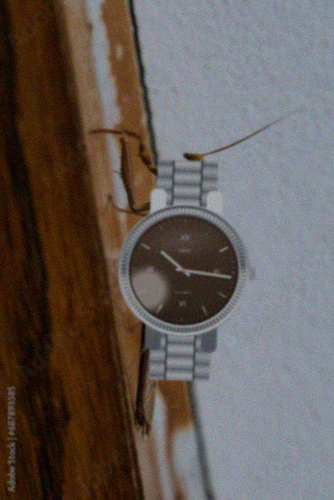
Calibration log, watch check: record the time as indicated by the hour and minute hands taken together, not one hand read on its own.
10:16
